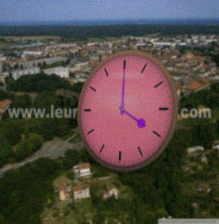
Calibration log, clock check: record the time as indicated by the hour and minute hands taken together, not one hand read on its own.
4:00
